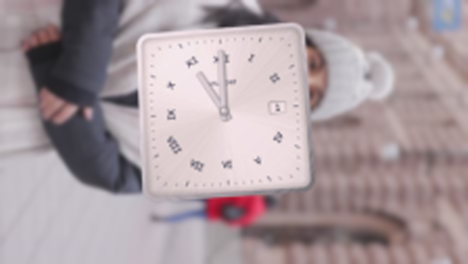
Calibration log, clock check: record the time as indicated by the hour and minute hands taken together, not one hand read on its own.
11:00
